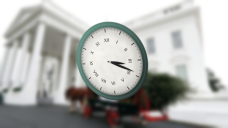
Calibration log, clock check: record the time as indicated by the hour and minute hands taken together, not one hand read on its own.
3:19
